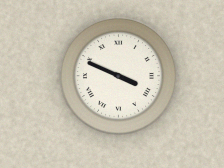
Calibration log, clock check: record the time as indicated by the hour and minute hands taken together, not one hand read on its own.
3:49
